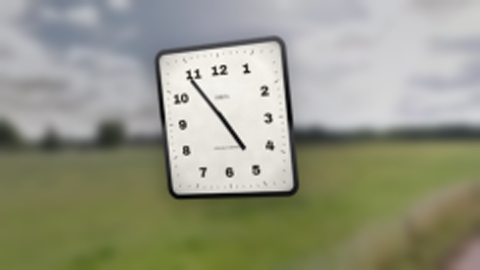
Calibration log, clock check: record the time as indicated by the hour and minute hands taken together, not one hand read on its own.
4:54
